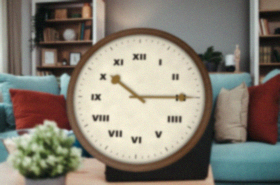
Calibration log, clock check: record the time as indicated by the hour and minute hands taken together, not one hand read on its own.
10:15
